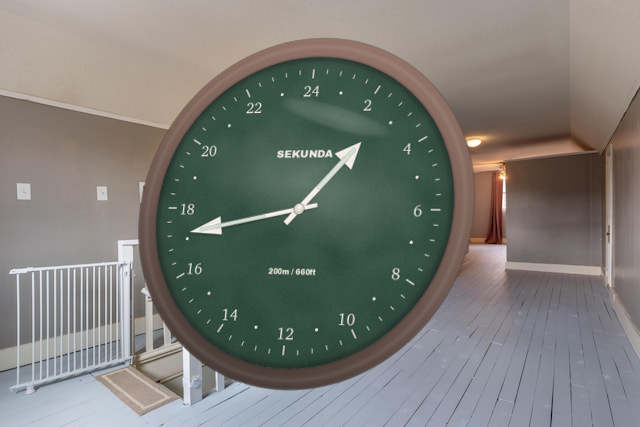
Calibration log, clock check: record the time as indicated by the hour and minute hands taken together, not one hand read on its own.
2:43
